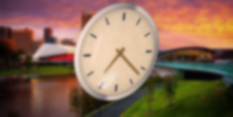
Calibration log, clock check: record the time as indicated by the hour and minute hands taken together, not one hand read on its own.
7:22
